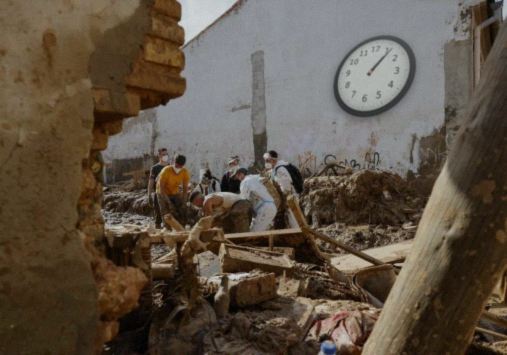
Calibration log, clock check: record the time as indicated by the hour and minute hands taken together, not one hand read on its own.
1:06
